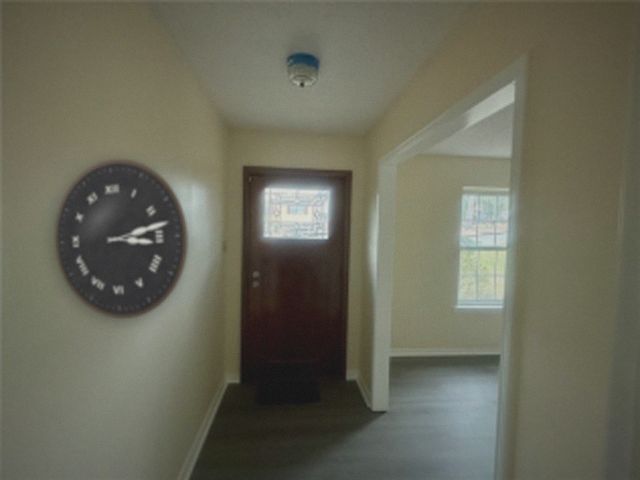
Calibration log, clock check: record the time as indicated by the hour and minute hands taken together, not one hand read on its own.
3:13
